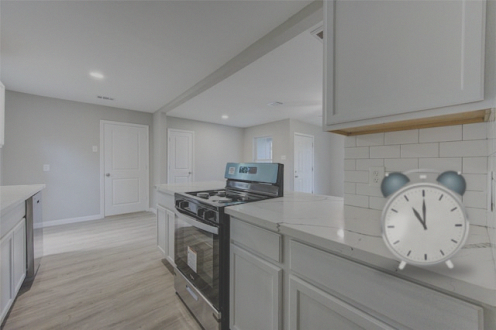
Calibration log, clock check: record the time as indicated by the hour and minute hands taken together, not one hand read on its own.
11:00
